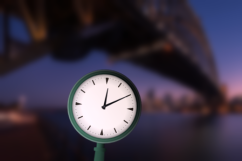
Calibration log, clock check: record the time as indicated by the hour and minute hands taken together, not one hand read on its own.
12:10
